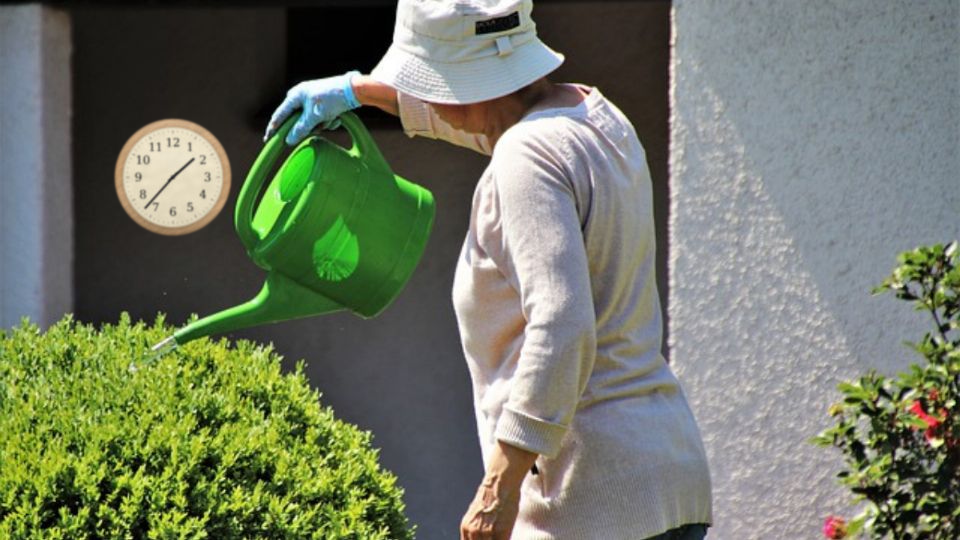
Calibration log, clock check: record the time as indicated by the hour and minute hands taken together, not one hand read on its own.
1:37
